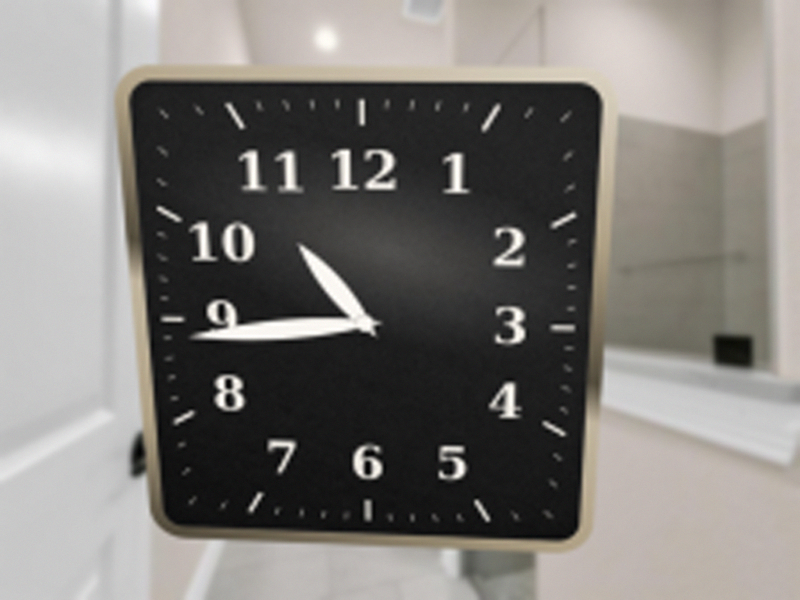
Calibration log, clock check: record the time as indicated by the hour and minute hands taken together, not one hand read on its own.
10:44
